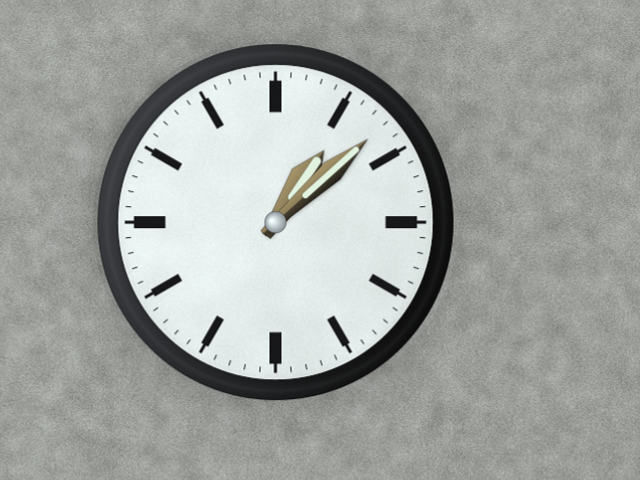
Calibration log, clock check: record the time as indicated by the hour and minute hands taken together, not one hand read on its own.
1:08
